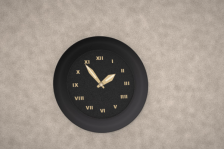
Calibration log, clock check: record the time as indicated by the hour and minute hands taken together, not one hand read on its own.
1:54
